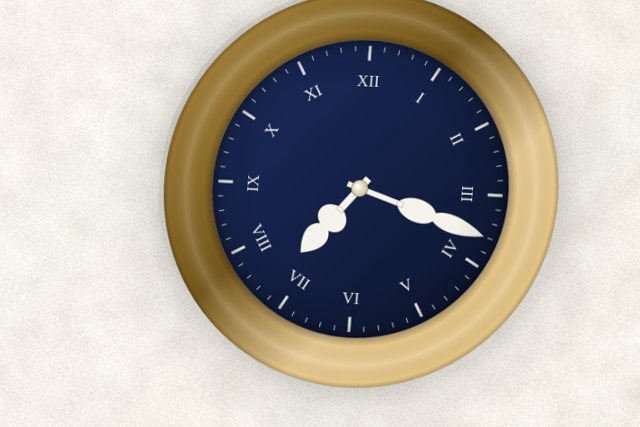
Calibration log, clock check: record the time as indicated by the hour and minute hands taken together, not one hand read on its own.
7:18
